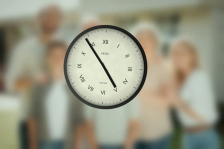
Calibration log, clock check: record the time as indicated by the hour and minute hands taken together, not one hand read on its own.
4:54
